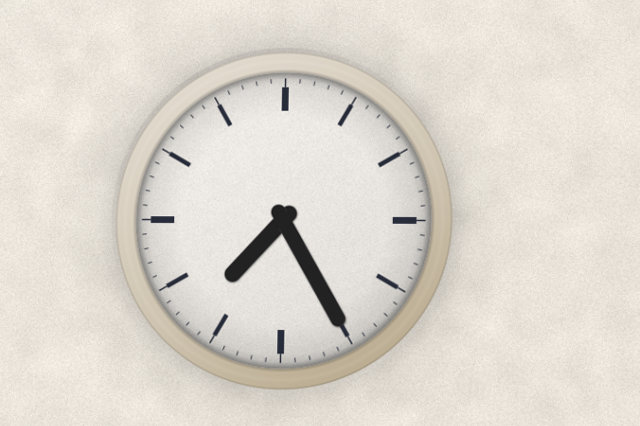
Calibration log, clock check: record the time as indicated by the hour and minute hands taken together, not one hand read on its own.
7:25
